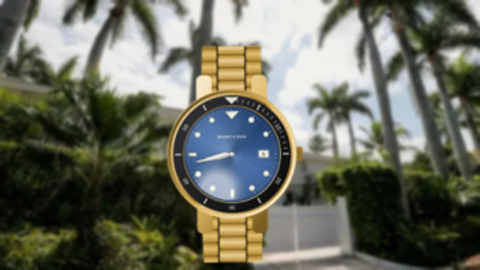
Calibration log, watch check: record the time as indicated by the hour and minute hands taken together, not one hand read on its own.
8:43
